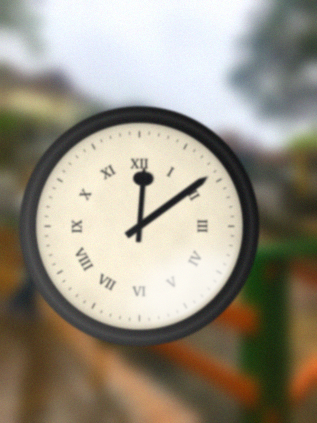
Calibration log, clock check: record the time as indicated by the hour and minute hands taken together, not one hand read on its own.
12:09
